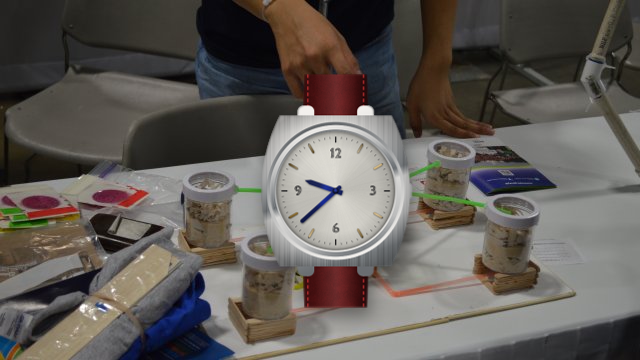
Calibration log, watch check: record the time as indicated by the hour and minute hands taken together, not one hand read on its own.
9:38
